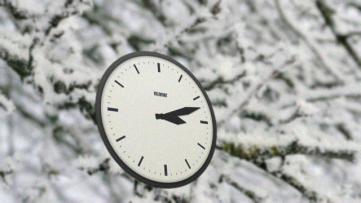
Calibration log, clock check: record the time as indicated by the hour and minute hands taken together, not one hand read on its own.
3:12
